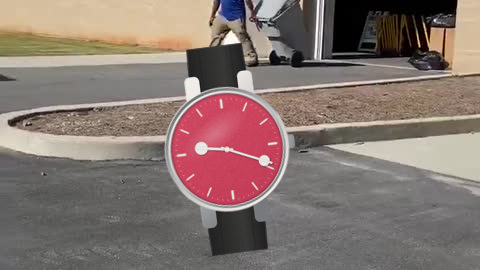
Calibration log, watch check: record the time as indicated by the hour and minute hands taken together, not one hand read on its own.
9:19
